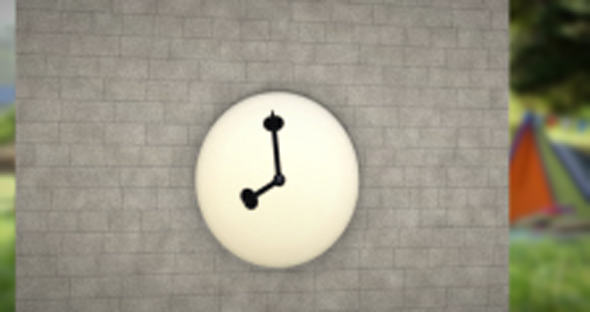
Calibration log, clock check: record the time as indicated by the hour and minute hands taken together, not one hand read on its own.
7:59
